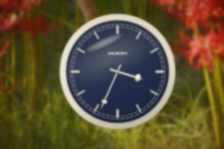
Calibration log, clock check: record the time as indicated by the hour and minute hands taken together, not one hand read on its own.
3:34
